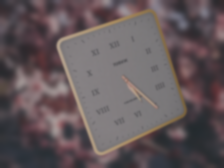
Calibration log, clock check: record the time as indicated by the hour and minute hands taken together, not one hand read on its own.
5:25
